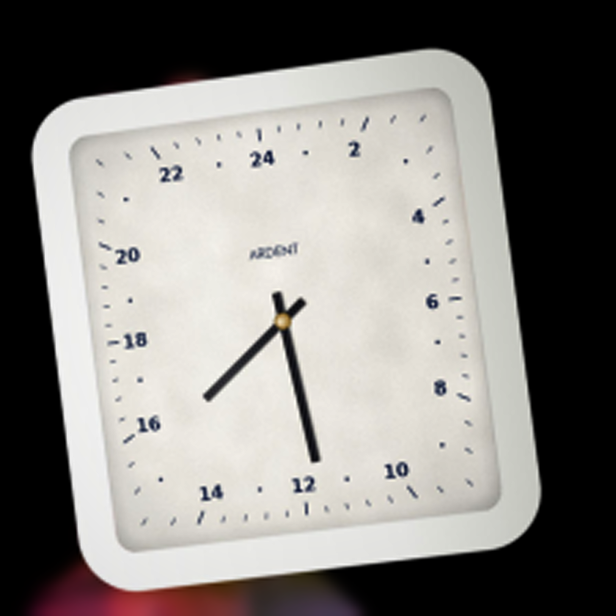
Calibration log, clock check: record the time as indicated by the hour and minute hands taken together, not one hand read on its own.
15:29
